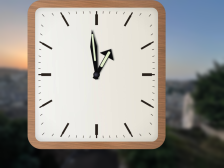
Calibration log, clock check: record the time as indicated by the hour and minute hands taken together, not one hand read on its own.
12:59
